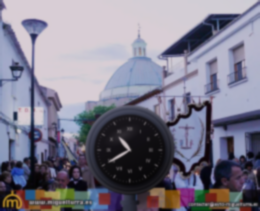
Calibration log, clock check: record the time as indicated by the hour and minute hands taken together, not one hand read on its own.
10:40
